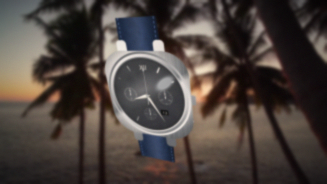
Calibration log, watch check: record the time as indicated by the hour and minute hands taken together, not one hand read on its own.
8:25
